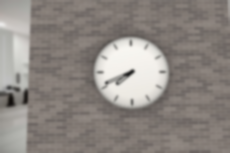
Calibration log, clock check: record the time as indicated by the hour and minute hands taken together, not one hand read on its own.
7:41
